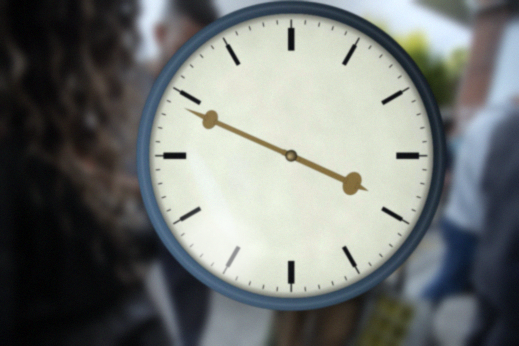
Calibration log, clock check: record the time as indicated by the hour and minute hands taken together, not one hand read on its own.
3:49
